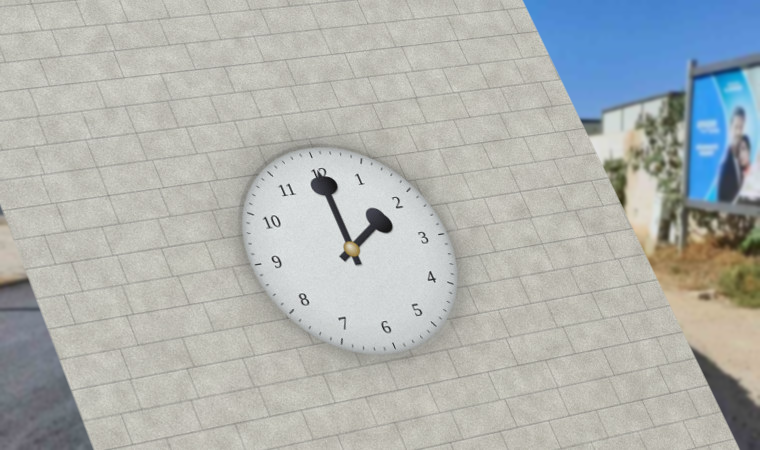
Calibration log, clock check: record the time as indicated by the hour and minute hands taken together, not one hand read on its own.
2:00
